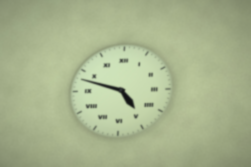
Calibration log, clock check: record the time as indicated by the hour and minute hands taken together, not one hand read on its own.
4:48
